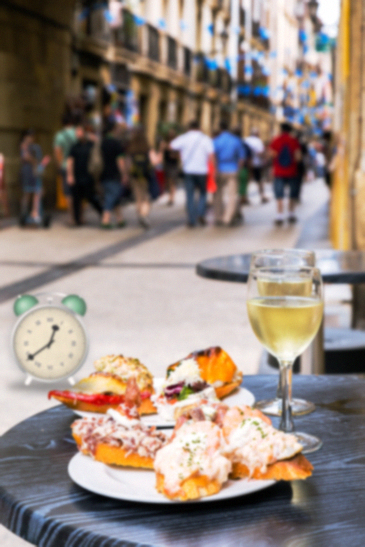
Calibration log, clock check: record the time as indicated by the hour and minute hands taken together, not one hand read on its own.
12:39
